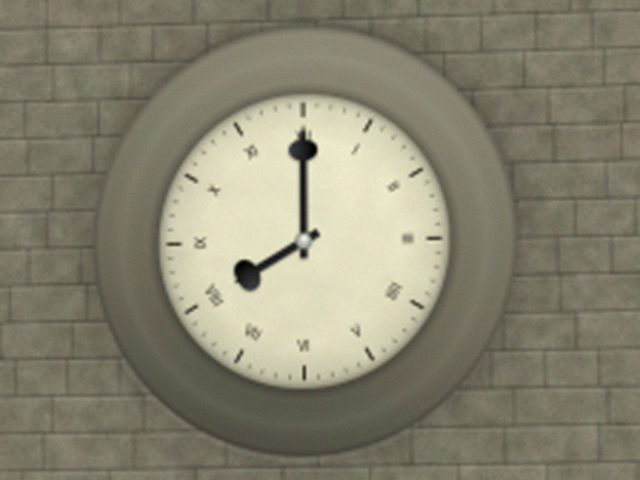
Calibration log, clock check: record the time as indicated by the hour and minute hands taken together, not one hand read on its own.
8:00
